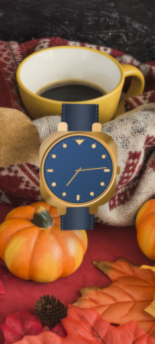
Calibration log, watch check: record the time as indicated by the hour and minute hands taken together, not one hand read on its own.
7:14
